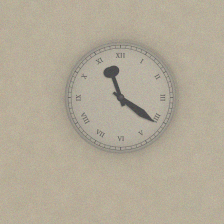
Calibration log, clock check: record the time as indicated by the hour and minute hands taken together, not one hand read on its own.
11:21
